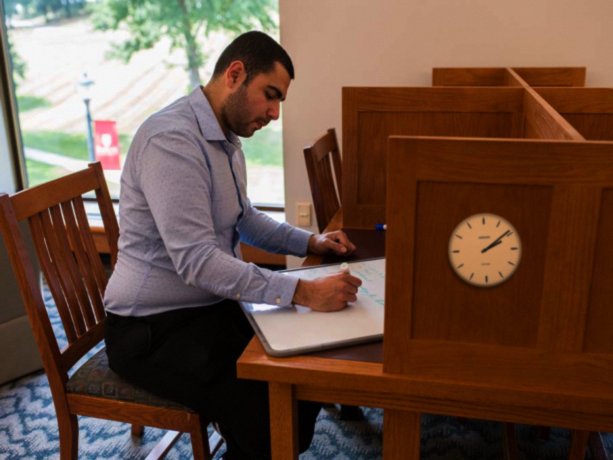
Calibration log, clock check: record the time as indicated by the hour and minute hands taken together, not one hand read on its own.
2:09
